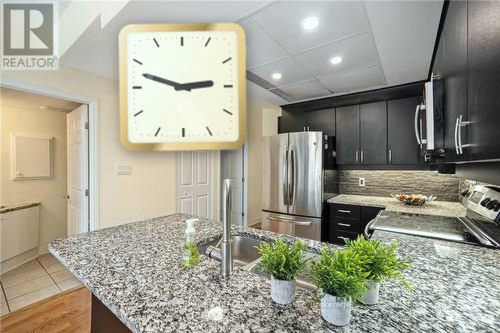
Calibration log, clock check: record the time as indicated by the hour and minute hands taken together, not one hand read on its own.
2:48
